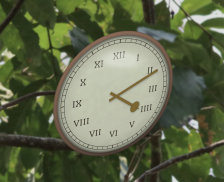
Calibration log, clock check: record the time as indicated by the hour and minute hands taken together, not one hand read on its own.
4:11
